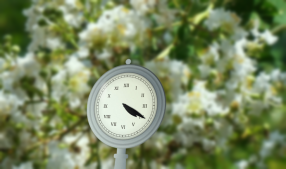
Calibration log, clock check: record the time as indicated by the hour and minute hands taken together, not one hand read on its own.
4:20
